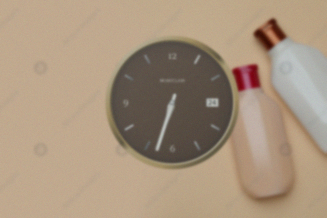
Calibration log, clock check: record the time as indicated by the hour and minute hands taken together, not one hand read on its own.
6:33
